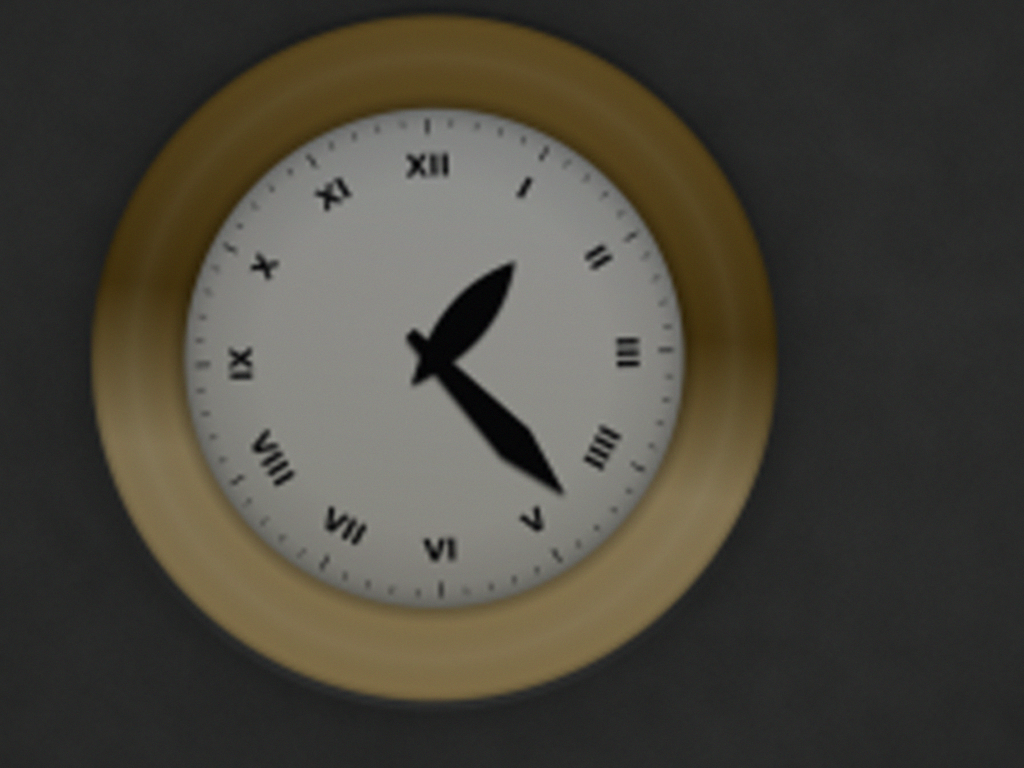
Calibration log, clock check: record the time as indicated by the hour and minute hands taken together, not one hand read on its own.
1:23
